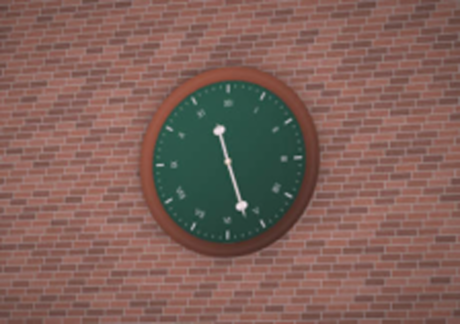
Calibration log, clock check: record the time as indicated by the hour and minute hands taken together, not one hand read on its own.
11:27
